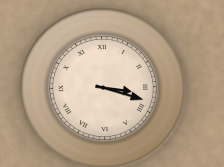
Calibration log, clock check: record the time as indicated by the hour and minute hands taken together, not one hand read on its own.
3:18
